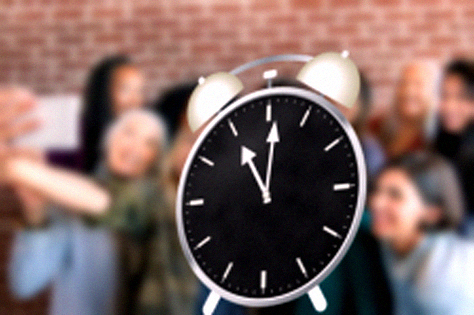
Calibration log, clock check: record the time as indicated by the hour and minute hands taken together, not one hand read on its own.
11:01
